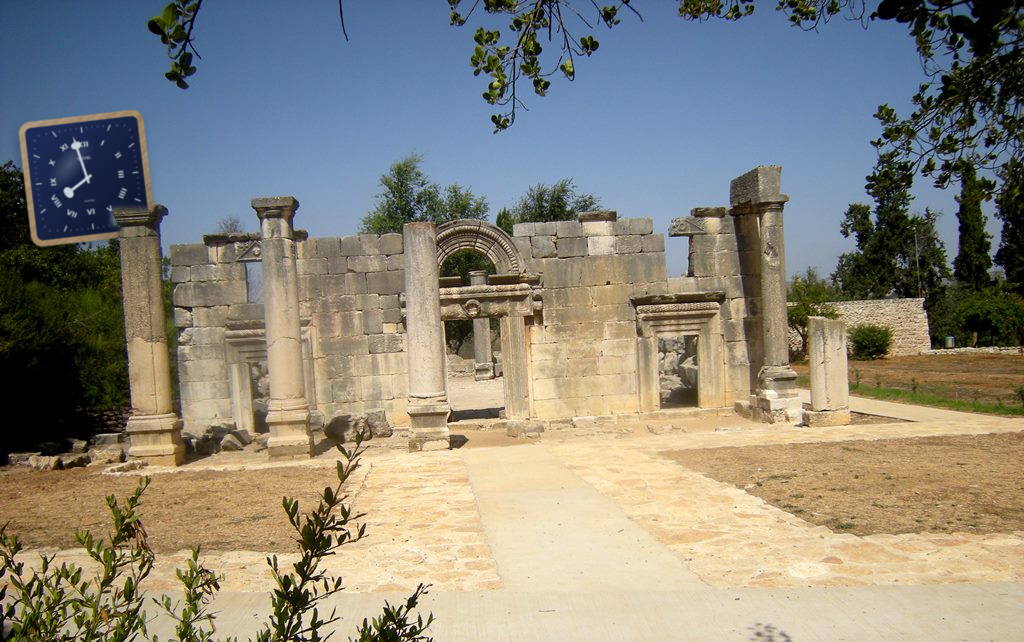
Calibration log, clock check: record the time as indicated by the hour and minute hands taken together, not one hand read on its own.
7:58
